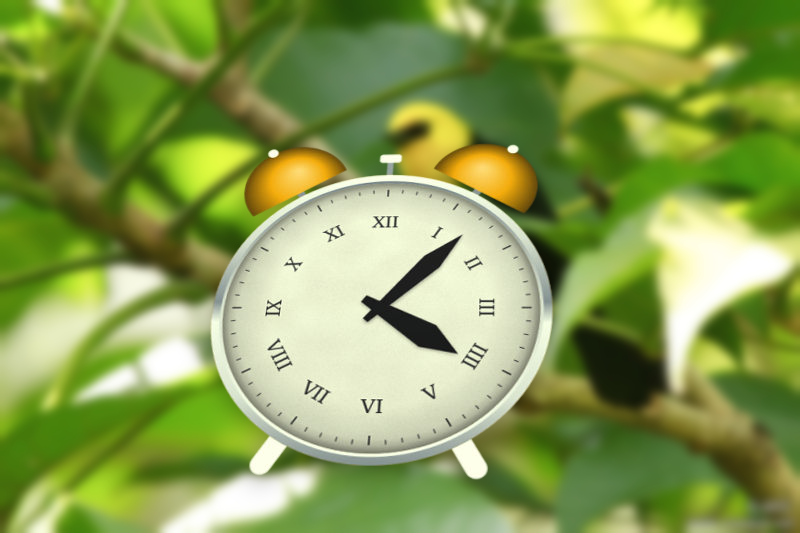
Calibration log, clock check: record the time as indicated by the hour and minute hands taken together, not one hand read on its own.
4:07
